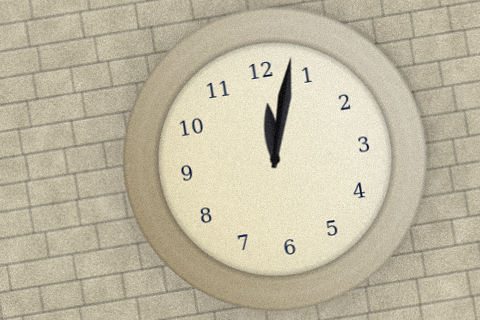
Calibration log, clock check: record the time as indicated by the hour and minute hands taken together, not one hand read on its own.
12:03
